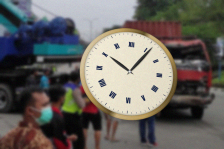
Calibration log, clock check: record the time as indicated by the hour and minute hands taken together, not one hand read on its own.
10:06
